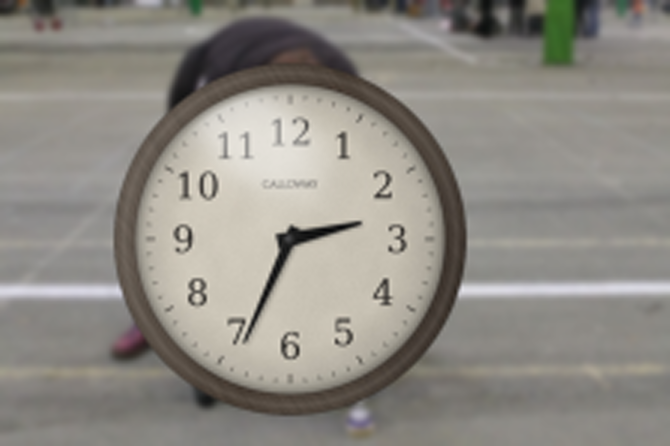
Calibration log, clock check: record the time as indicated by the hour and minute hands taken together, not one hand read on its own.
2:34
